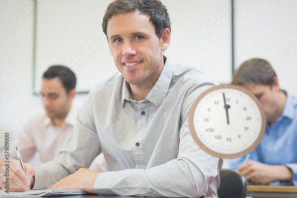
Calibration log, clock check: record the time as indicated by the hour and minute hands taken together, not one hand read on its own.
11:59
